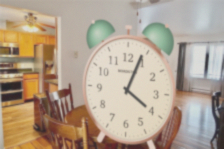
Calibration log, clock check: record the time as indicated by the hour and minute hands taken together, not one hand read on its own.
4:04
